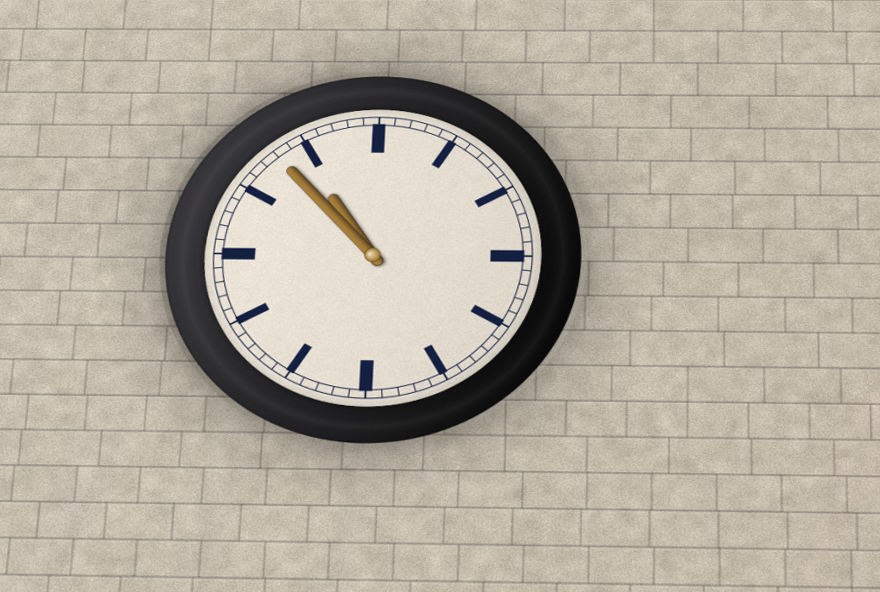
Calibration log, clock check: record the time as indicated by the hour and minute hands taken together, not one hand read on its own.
10:53
